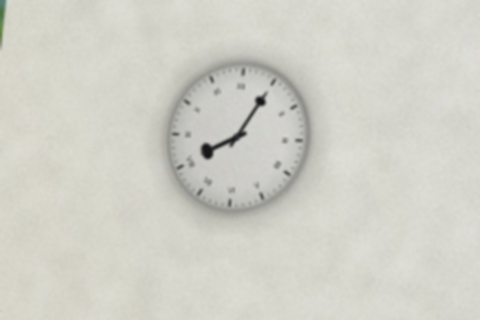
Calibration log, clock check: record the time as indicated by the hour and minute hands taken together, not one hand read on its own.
8:05
